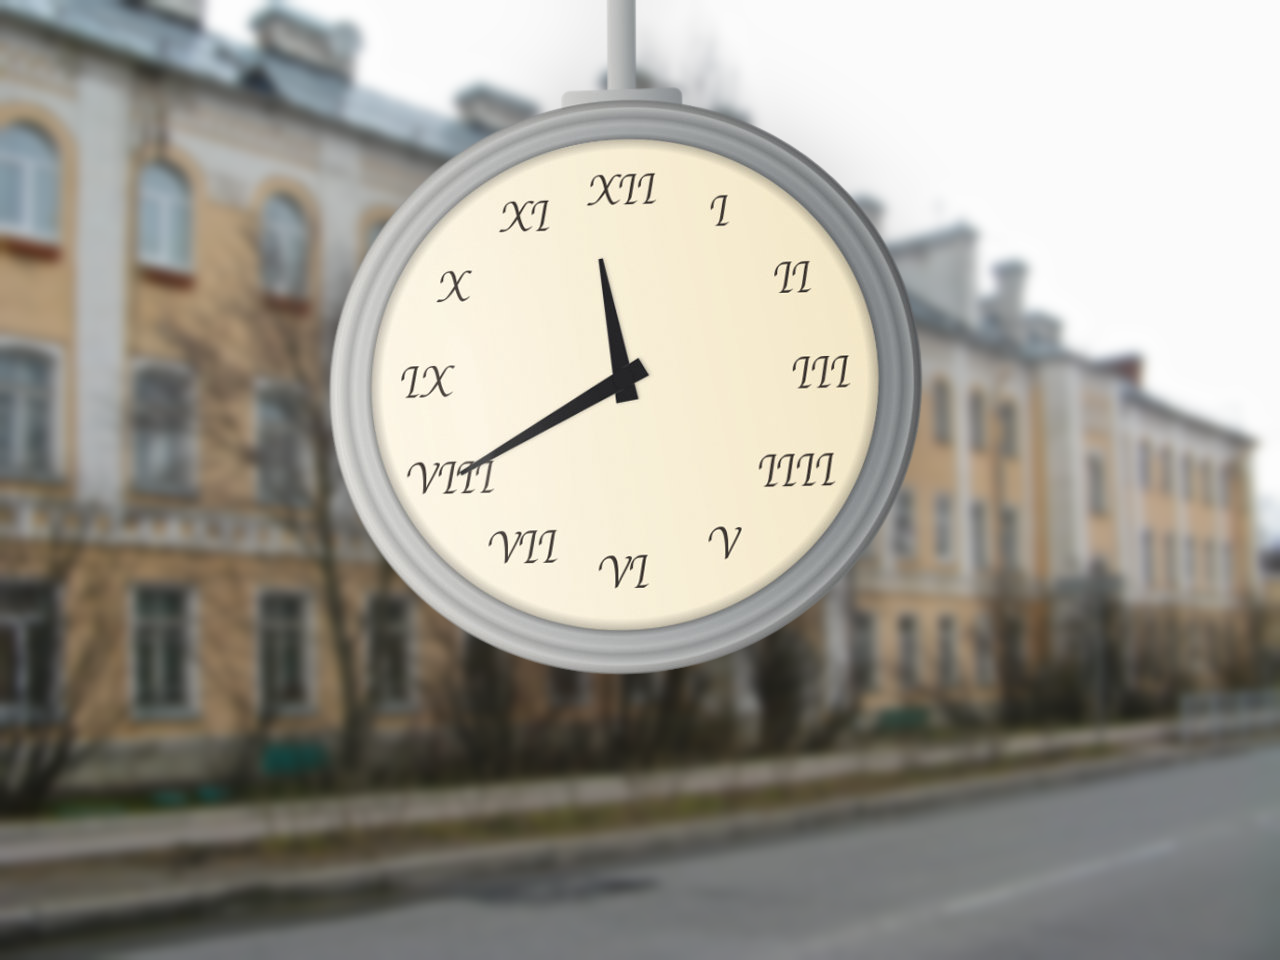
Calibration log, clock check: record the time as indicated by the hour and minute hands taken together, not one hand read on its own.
11:40
